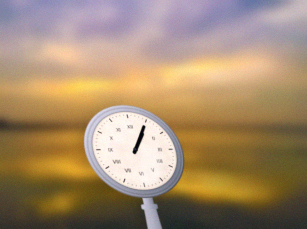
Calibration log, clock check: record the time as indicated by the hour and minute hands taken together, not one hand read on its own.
1:05
